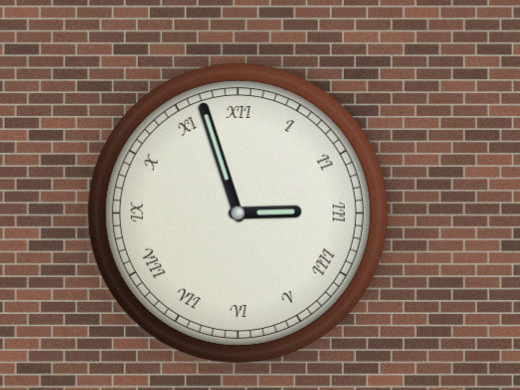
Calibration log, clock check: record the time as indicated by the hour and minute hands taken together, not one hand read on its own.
2:57
